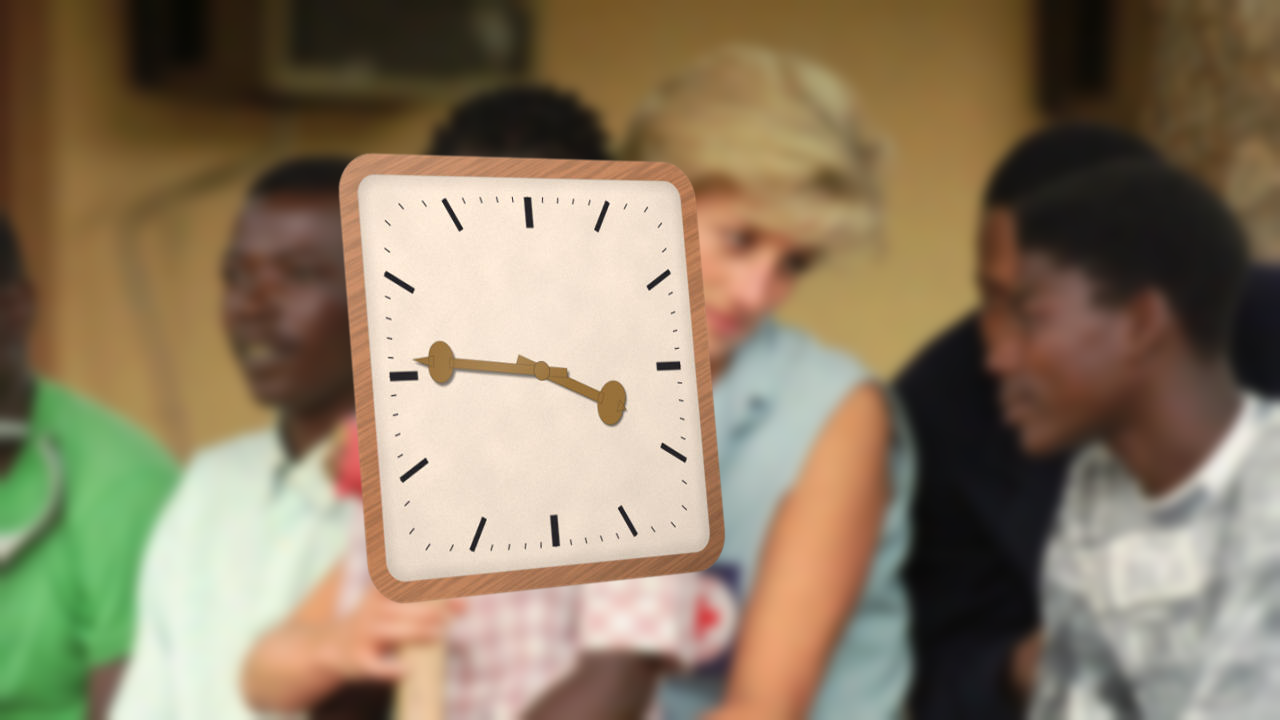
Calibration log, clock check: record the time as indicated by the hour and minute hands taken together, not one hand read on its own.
3:46
